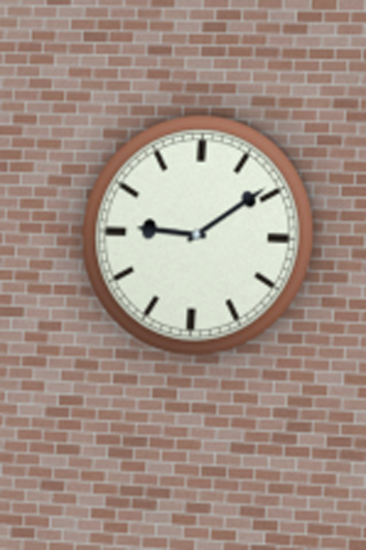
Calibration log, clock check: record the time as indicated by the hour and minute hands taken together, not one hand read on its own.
9:09
